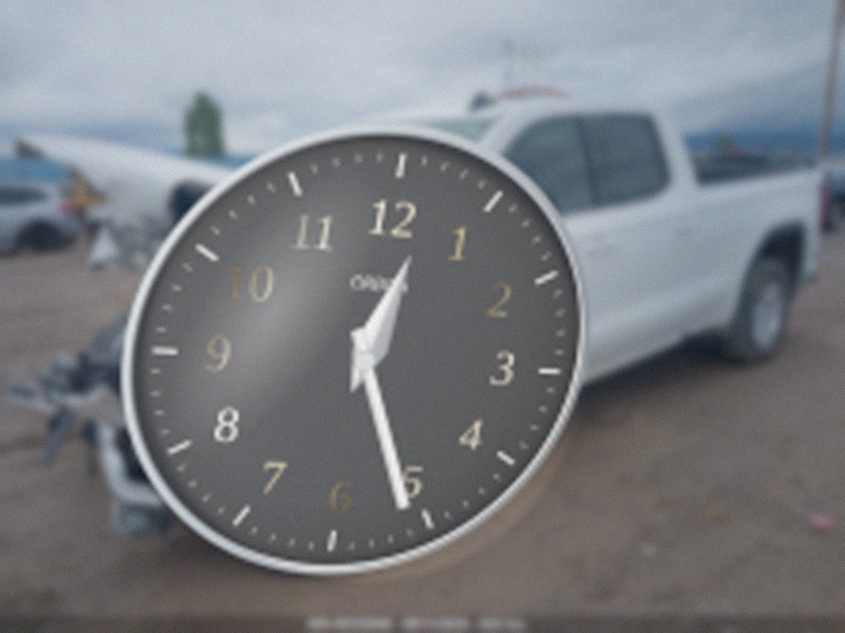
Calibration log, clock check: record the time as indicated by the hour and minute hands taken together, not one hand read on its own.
12:26
